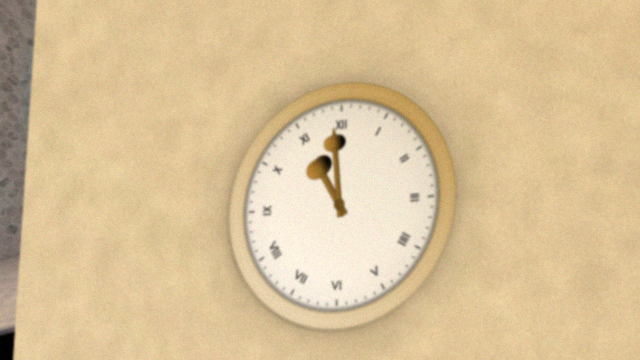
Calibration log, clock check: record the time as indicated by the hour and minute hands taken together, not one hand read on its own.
10:59
